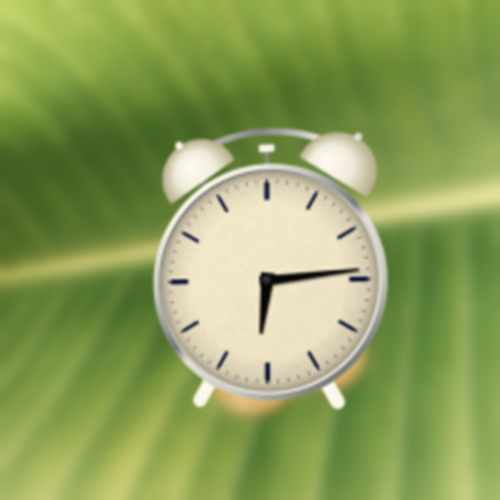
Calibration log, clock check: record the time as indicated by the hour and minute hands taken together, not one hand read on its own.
6:14
